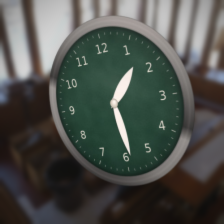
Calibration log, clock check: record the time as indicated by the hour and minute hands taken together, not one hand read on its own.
1:29
